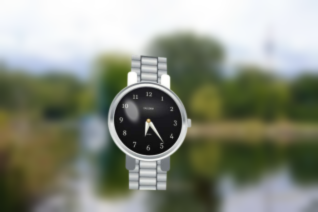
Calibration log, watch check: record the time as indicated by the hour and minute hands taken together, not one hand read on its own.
6:24
